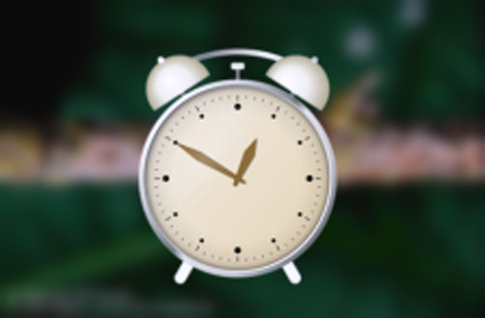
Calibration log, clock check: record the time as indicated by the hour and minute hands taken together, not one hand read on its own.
12:50
